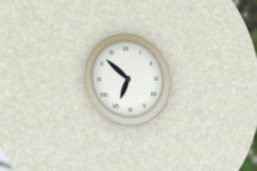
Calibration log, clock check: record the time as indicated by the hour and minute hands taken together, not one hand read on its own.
6:52
